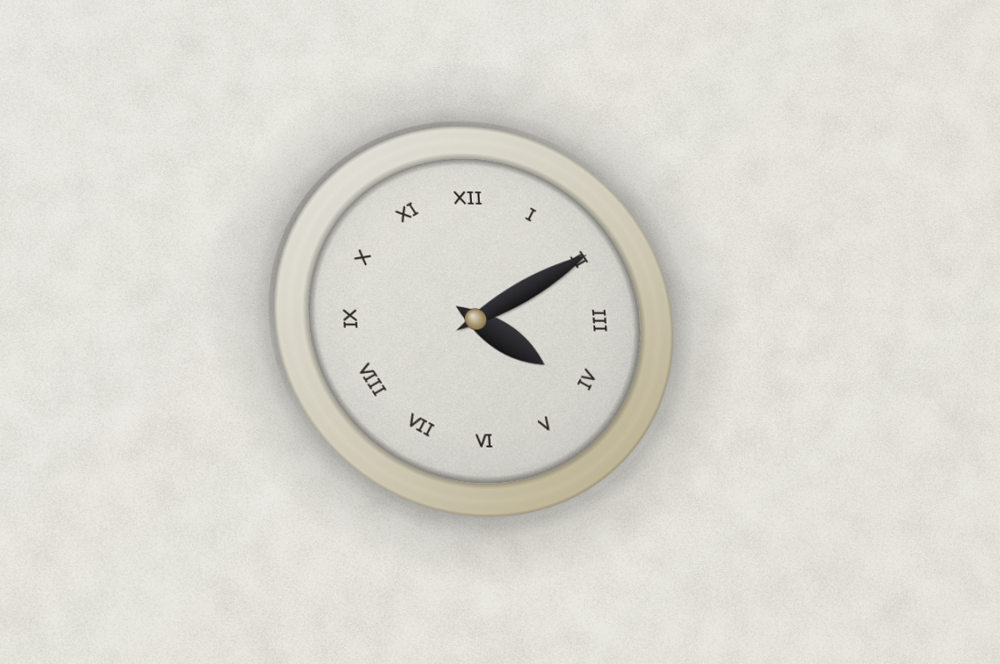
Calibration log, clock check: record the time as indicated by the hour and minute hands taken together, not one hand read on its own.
4:10
